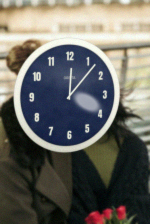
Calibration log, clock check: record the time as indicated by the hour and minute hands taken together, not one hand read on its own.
12:07
